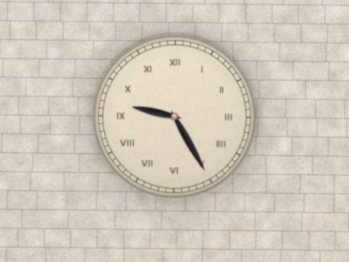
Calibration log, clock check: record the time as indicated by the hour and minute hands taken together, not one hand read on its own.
9:25
